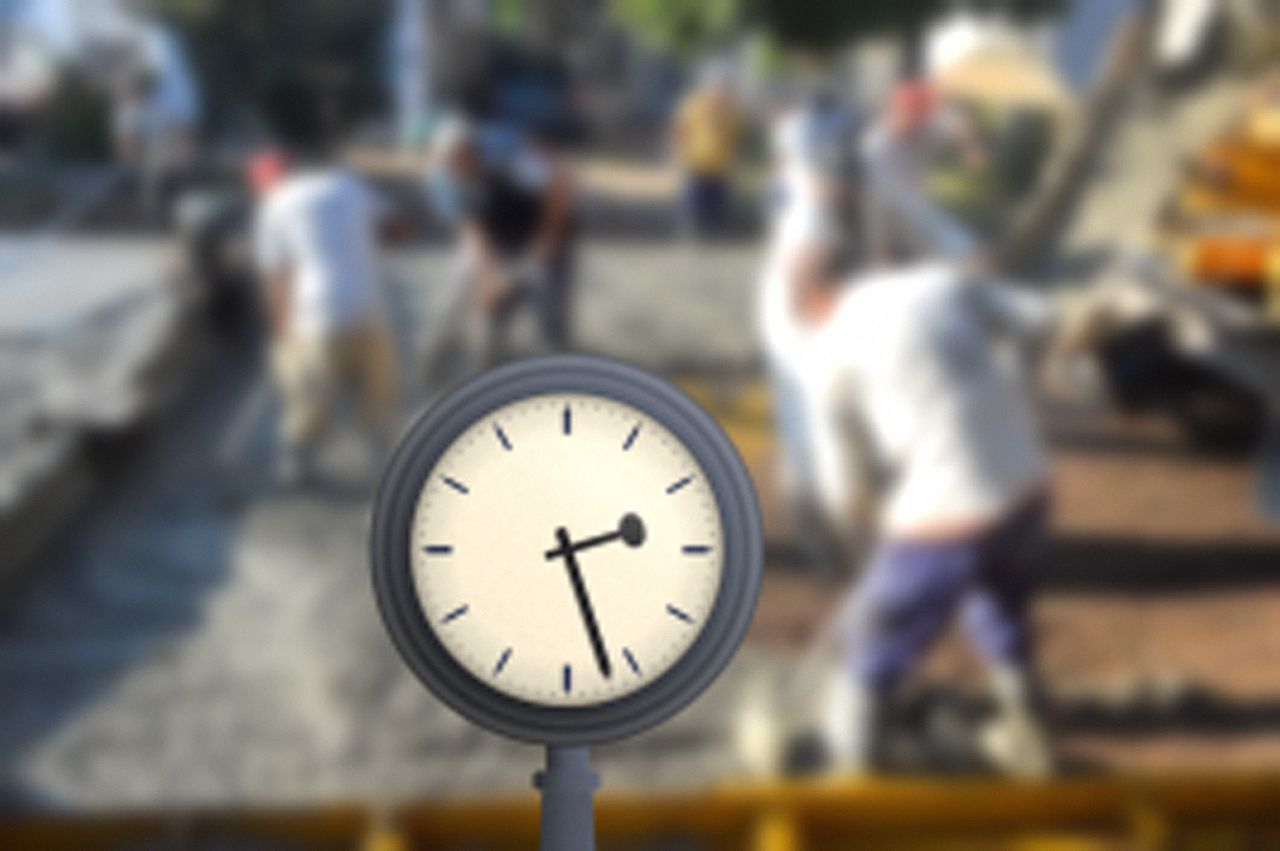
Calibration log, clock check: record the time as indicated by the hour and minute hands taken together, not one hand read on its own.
2:27
